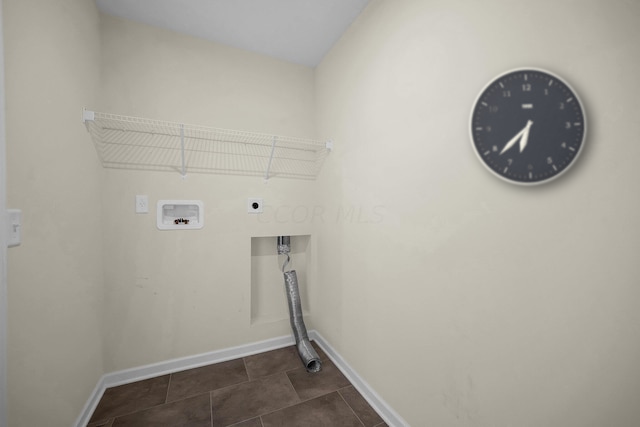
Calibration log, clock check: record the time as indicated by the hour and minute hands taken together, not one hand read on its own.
6:38
